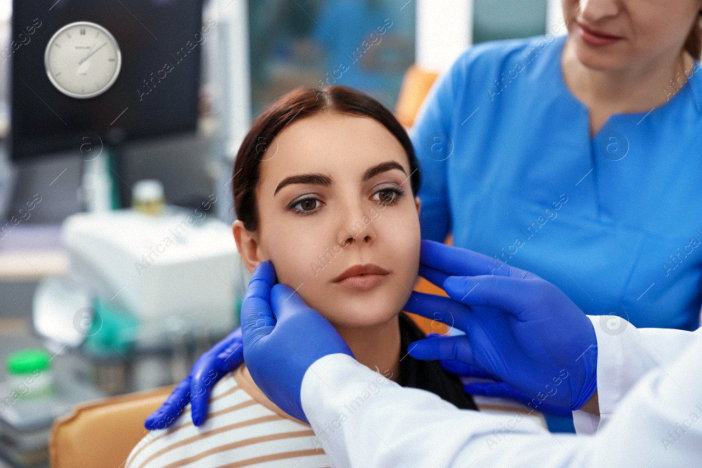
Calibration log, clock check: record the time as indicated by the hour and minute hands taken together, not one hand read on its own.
1:09
